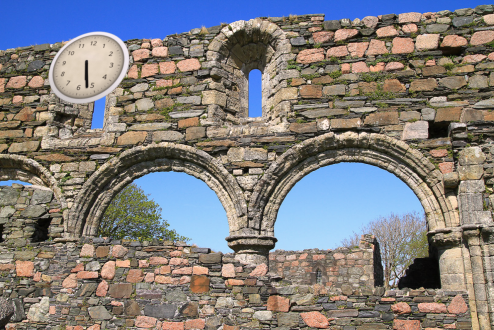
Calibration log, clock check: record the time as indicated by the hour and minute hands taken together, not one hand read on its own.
5:27
